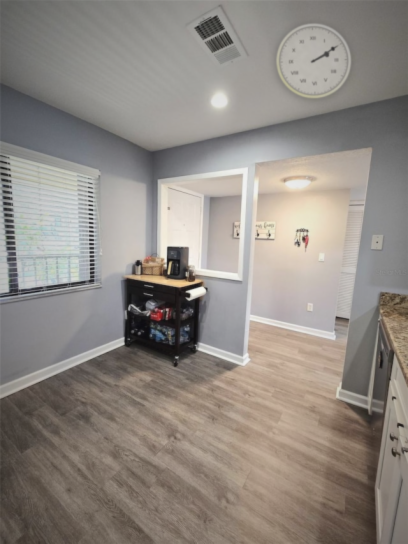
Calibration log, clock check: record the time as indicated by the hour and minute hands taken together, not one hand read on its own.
2:10
